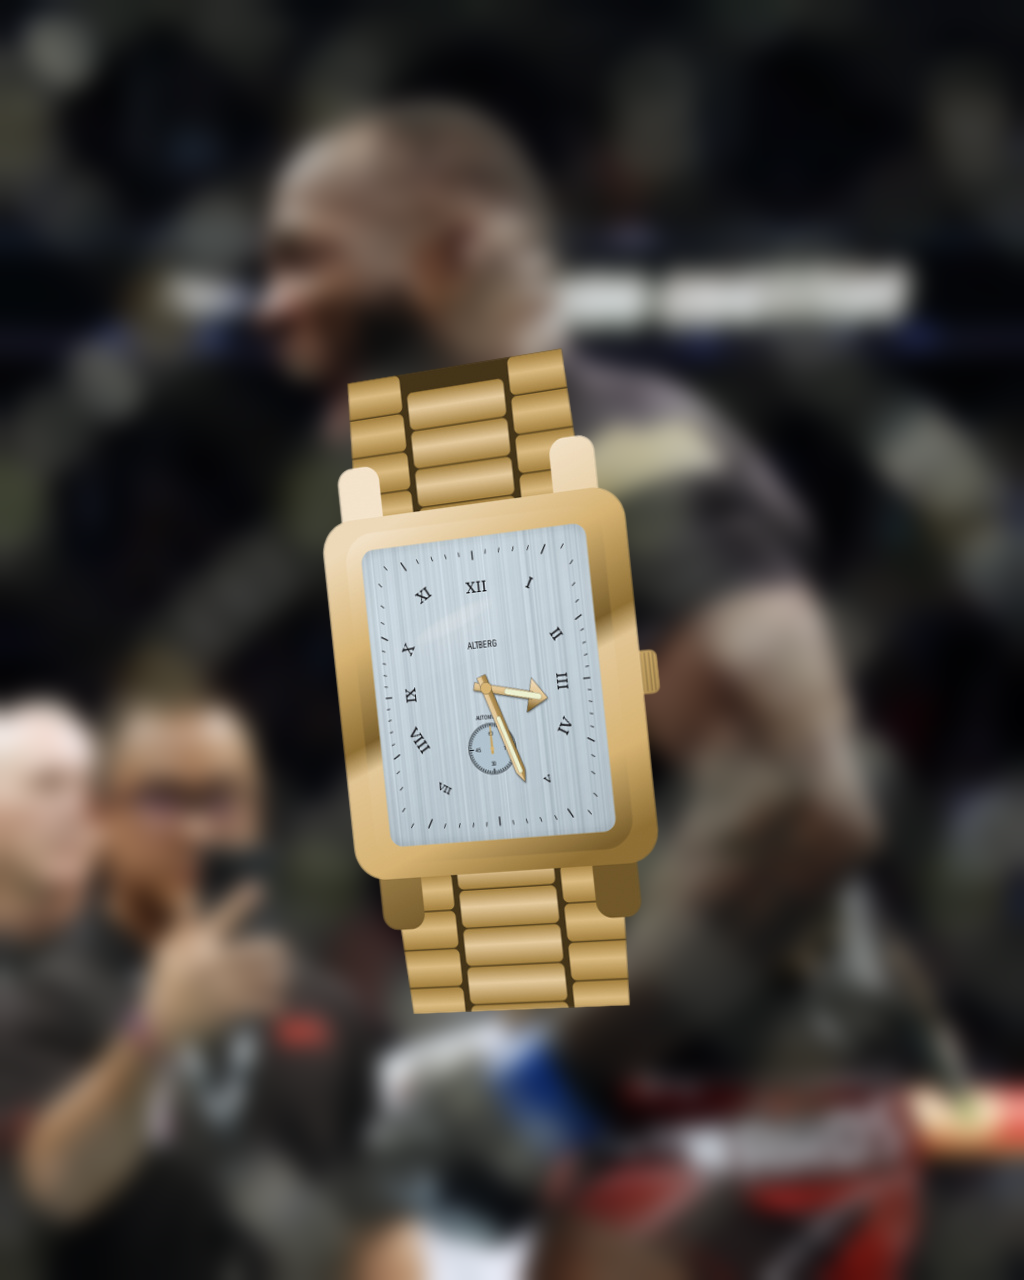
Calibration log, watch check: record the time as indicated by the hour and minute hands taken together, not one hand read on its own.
3:27
